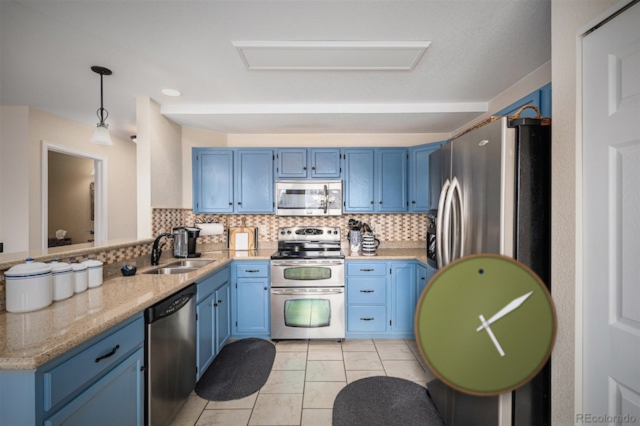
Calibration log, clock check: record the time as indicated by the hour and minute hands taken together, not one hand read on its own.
5:10
